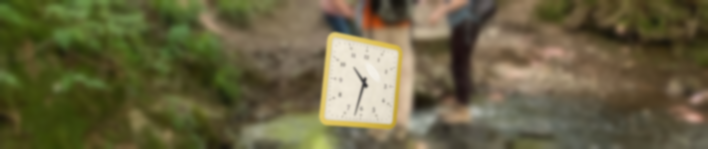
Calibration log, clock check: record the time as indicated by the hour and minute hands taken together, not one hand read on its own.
10:32
